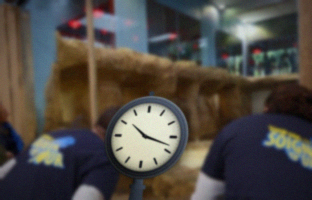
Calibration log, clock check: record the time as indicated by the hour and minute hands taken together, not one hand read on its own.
10:18
